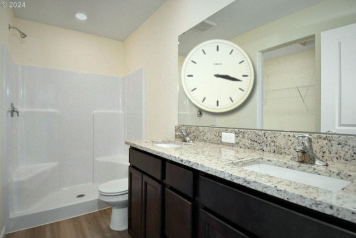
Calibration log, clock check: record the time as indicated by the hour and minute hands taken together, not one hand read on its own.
3:17
